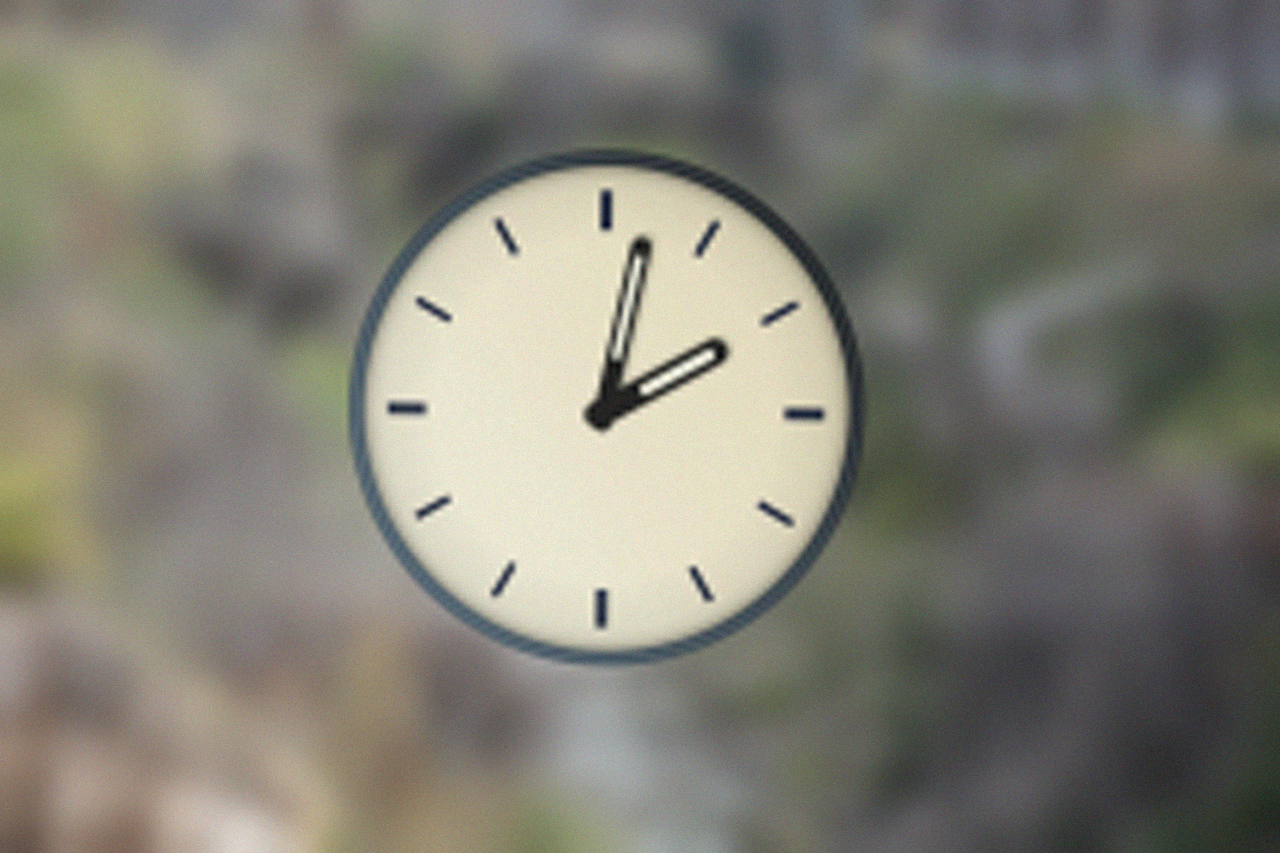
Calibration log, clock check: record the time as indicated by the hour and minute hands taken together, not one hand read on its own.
2:02
